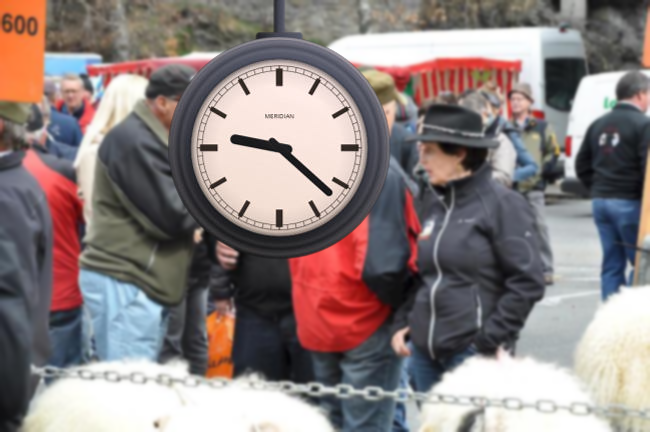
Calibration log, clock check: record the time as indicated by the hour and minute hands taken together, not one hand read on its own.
9:22
